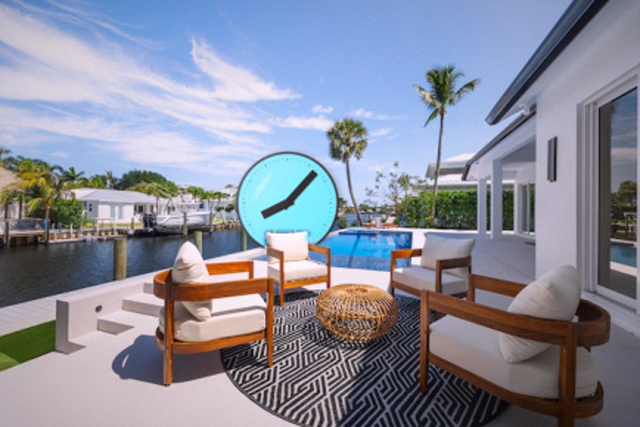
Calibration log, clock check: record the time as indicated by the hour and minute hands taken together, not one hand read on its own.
8:07
